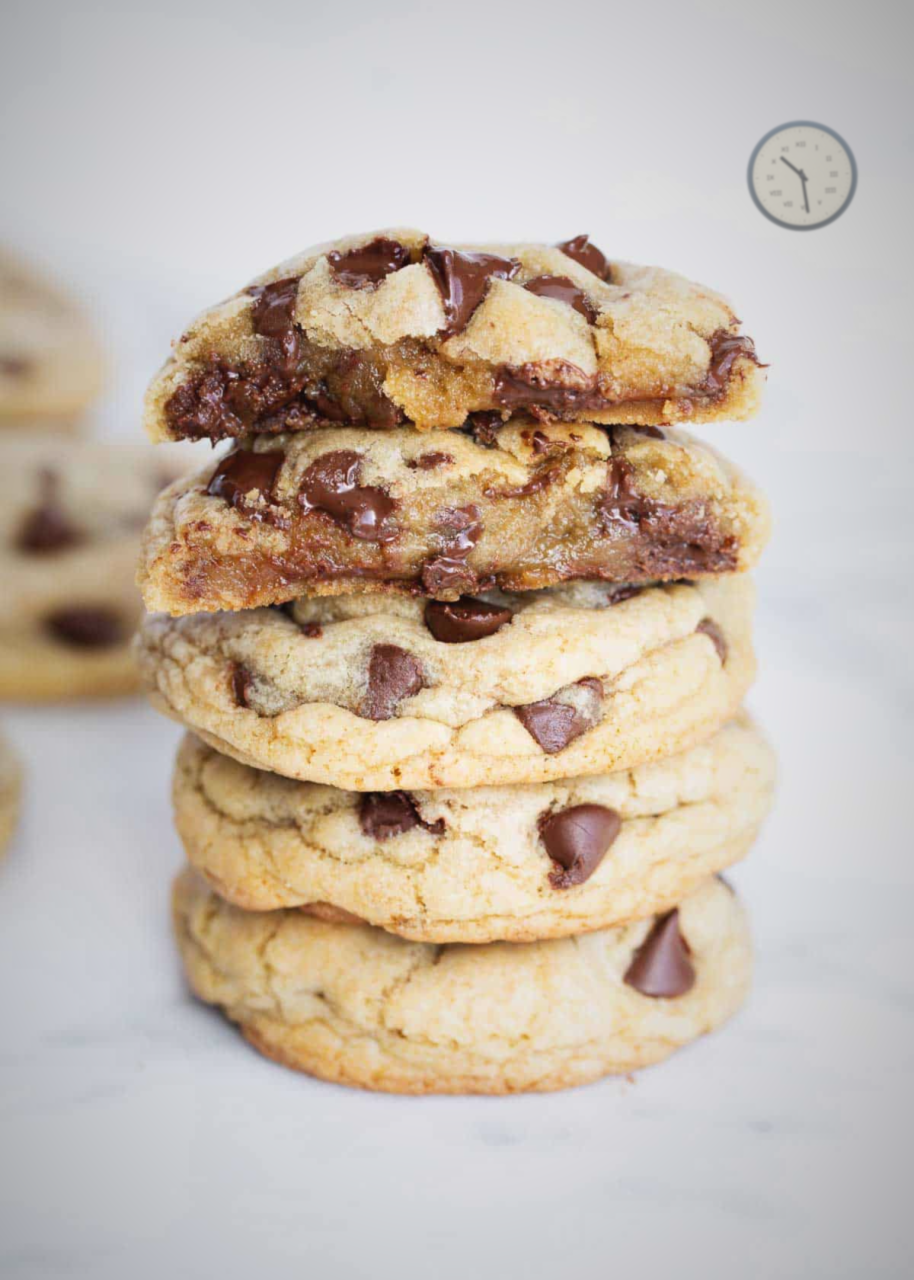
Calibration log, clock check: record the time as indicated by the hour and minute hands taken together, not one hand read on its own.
10:29
